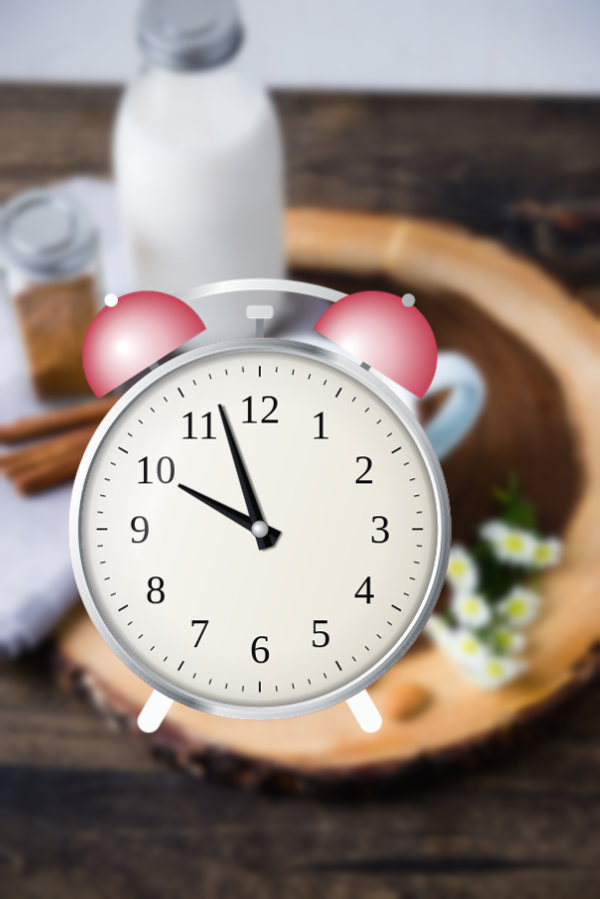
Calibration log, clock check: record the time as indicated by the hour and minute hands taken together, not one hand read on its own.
9:57
